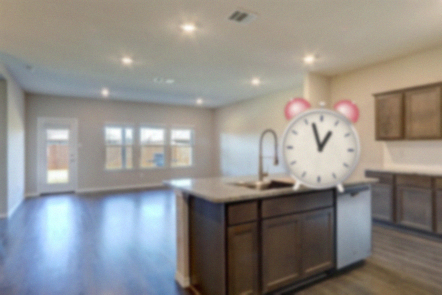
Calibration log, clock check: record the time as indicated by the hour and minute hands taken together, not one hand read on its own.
12:57
